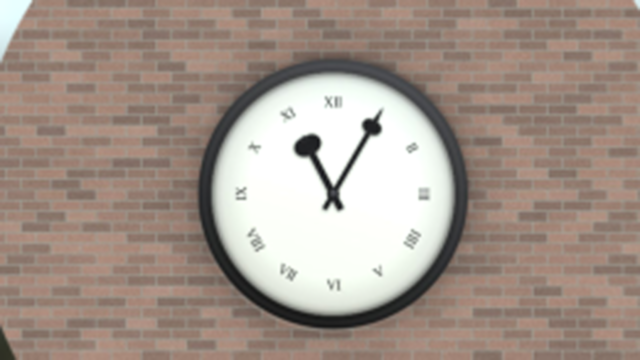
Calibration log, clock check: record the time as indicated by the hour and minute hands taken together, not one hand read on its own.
11:05
